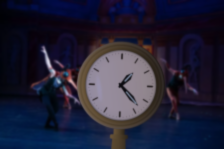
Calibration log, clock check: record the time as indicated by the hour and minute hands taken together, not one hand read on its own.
1:23
